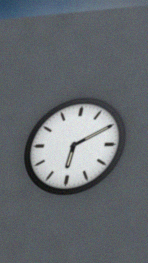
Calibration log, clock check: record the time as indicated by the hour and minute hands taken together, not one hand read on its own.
6:10
